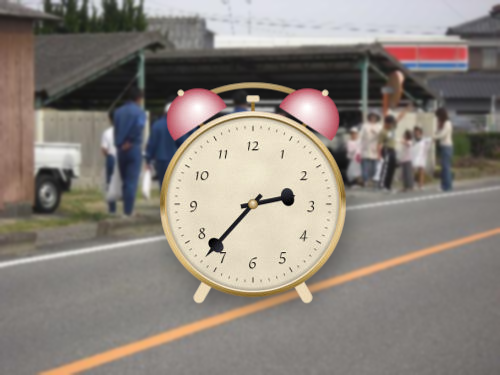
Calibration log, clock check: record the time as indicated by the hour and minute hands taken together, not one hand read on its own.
2:37
